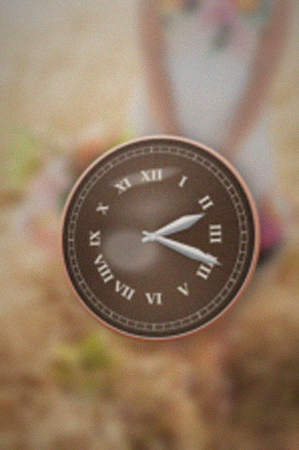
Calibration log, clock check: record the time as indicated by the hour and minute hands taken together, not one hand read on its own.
2:19
